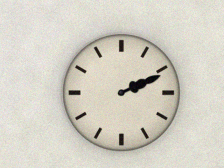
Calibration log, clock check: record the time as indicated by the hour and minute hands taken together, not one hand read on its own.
2:11
